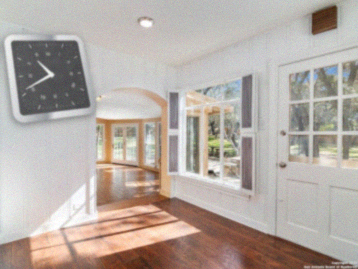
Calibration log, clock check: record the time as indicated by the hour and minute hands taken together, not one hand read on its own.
10:41
